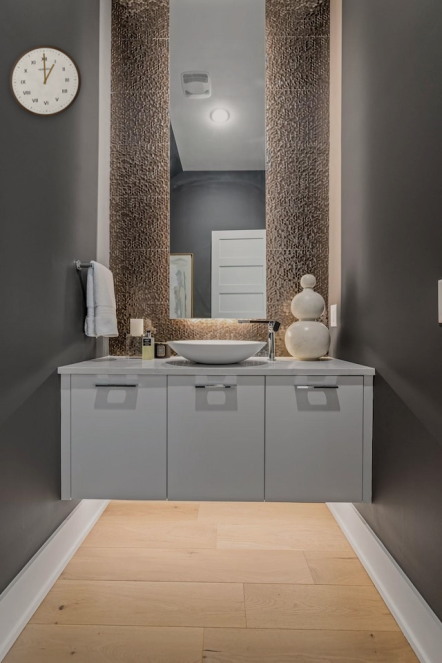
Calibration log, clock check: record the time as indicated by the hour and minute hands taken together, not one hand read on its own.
1:00
